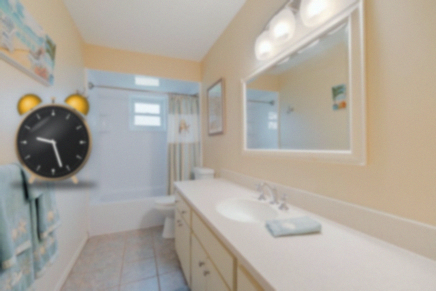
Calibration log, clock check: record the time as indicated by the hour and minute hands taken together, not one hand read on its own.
9:27
